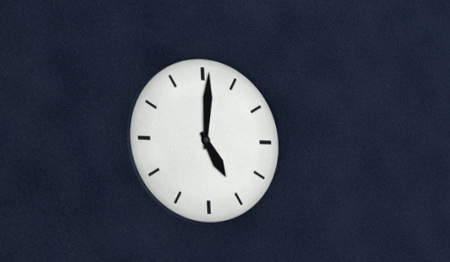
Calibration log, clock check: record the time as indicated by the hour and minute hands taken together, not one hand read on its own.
5:01
